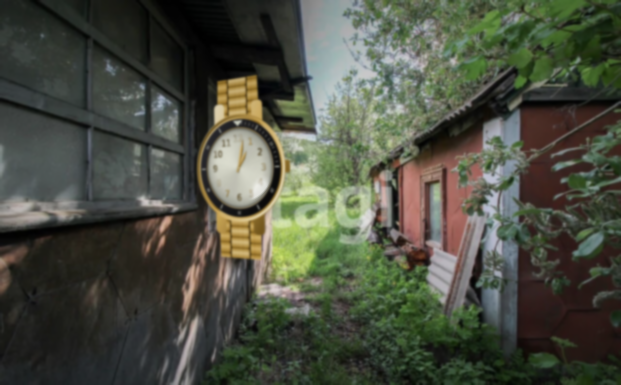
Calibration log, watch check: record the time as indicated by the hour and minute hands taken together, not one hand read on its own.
1:02
